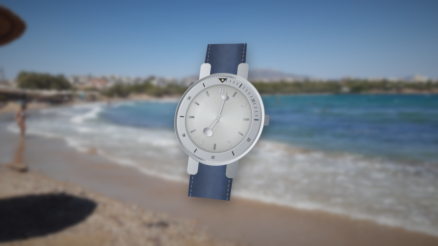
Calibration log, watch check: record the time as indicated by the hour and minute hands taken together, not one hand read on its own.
7:02
